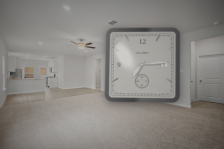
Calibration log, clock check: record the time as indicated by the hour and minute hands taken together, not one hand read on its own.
7:14
